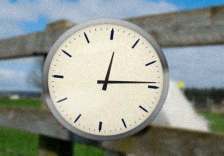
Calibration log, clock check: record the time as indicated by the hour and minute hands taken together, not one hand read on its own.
12:14
